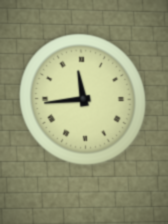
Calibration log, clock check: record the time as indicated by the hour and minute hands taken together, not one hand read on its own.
11:44
